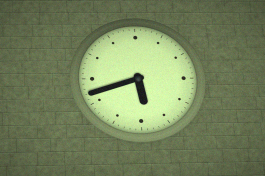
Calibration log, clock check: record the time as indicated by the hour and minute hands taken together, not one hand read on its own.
5:42
